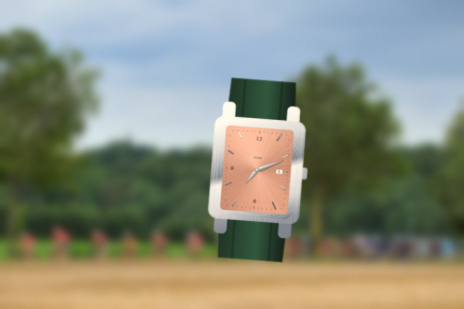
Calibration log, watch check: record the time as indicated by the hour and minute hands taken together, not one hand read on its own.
7:11
